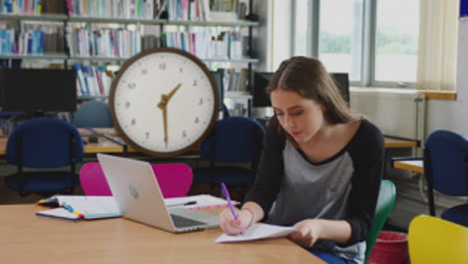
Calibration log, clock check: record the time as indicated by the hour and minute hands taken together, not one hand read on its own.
1:30
